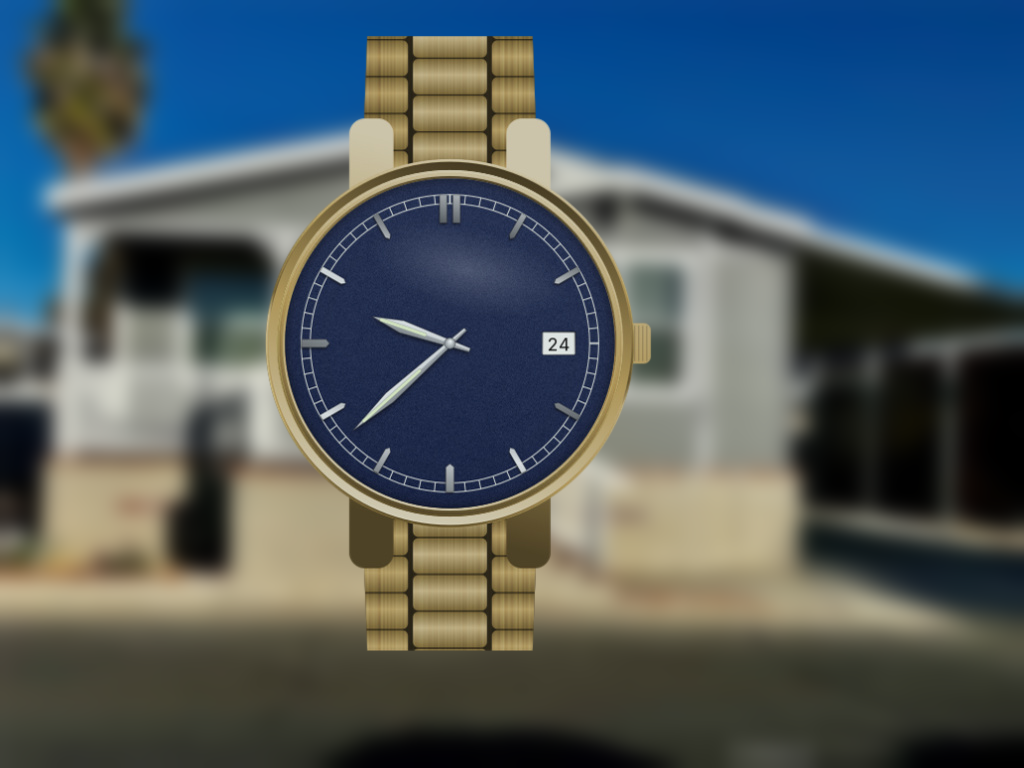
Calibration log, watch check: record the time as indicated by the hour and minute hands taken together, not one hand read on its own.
9:38
